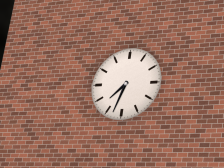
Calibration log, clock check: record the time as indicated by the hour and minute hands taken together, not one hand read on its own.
7:33
